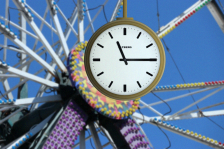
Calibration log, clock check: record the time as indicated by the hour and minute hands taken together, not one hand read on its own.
11:15
